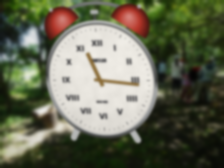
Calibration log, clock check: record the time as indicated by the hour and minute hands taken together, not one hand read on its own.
11:16
